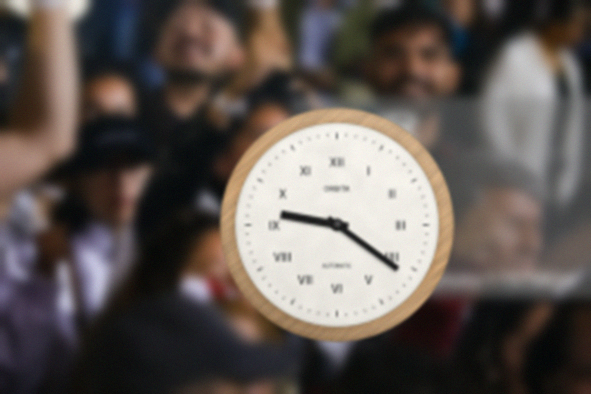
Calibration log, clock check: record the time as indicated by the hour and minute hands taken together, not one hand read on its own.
9:21
